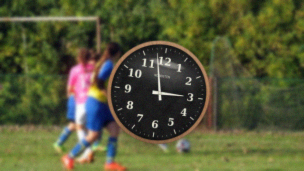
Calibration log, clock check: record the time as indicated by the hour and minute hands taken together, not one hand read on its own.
2:58
